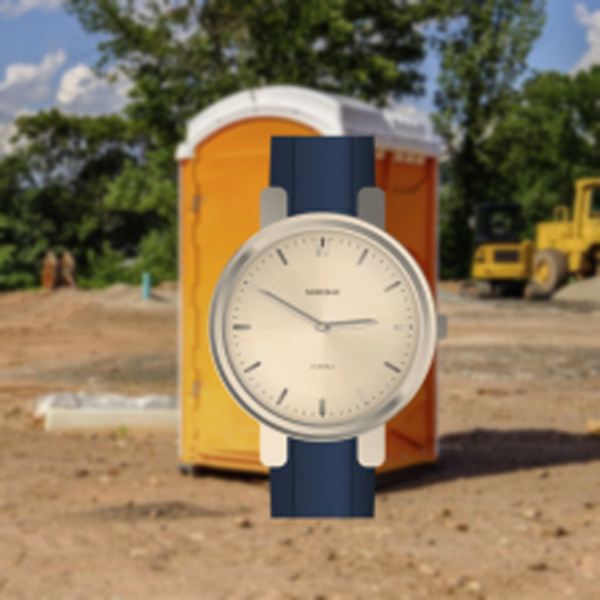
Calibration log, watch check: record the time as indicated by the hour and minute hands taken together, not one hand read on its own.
2:50
